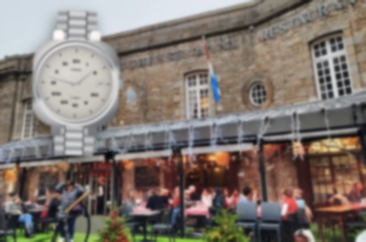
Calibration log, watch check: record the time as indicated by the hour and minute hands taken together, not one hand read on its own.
1:47
